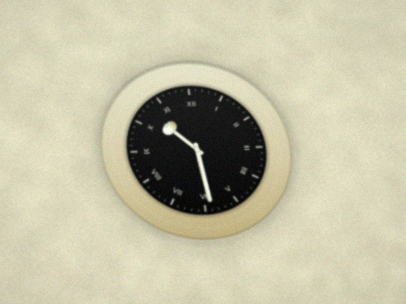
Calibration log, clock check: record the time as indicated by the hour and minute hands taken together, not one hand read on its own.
10:29
